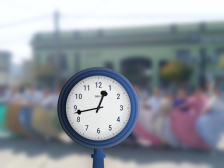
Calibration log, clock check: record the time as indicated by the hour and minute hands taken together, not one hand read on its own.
12:43
